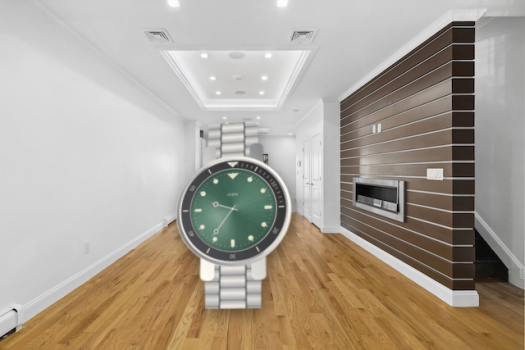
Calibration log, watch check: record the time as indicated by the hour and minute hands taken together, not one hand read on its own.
9:36
